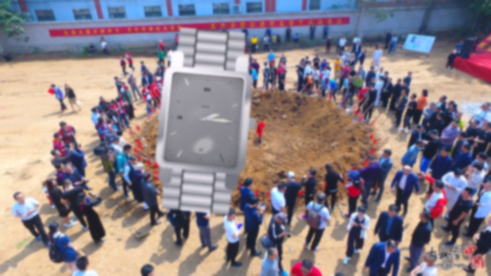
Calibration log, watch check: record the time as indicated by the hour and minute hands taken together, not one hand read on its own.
2:15
